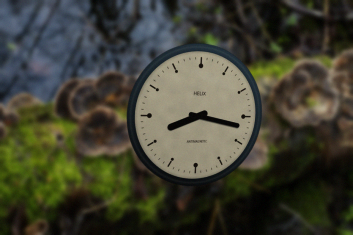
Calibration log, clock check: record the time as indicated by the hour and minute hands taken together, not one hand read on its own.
8:17
